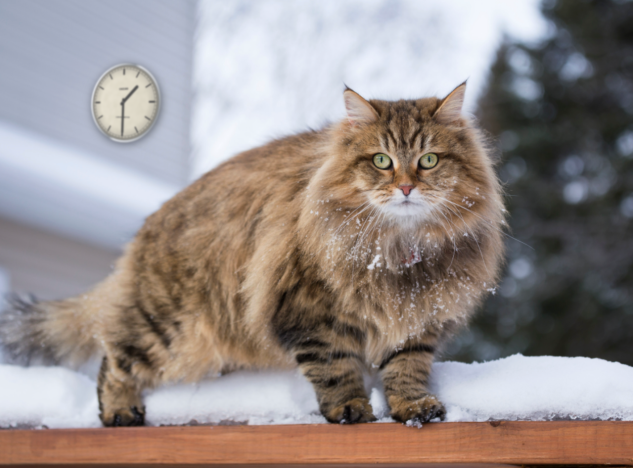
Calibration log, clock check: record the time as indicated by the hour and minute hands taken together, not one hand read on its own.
1:30
